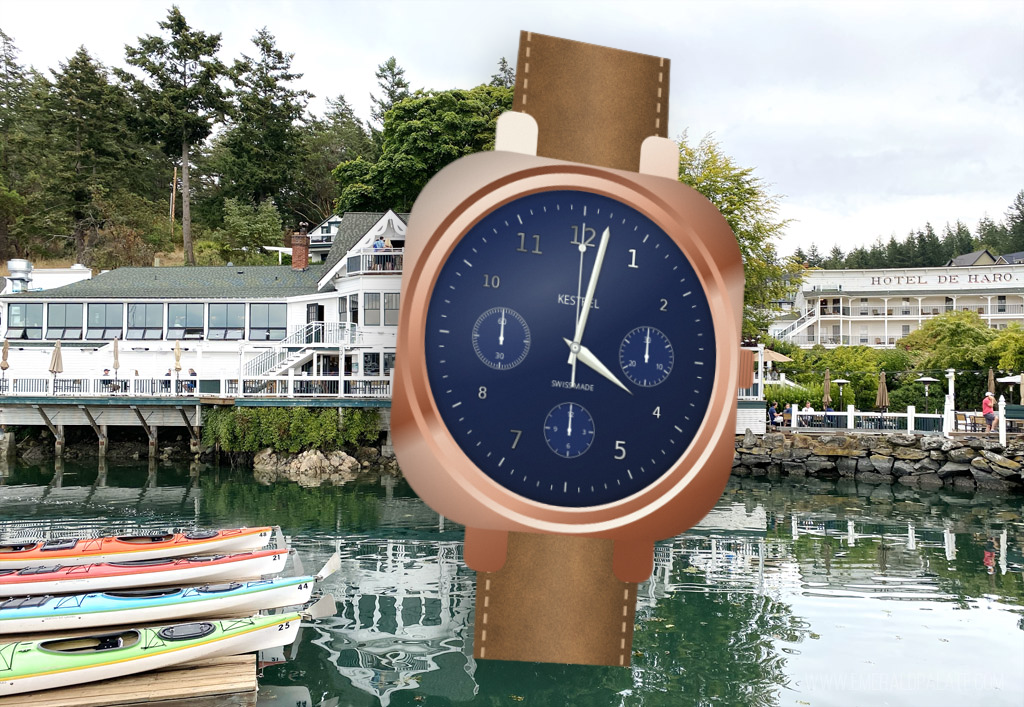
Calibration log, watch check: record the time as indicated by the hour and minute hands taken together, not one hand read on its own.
4:02
